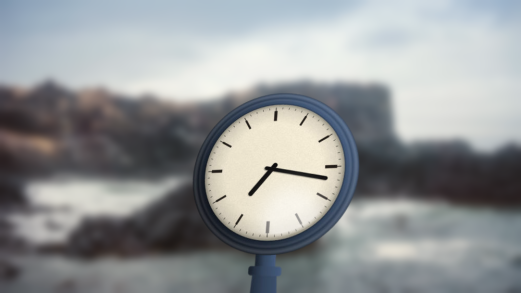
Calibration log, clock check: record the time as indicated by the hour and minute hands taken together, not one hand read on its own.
7:17
